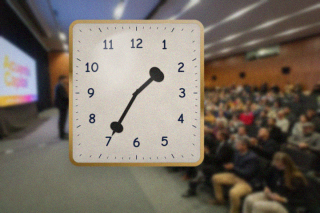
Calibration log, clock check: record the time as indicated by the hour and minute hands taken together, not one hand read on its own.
1:35
